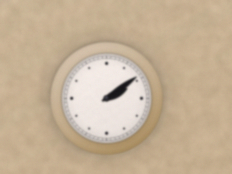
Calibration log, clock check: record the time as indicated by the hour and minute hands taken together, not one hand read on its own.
2:09
